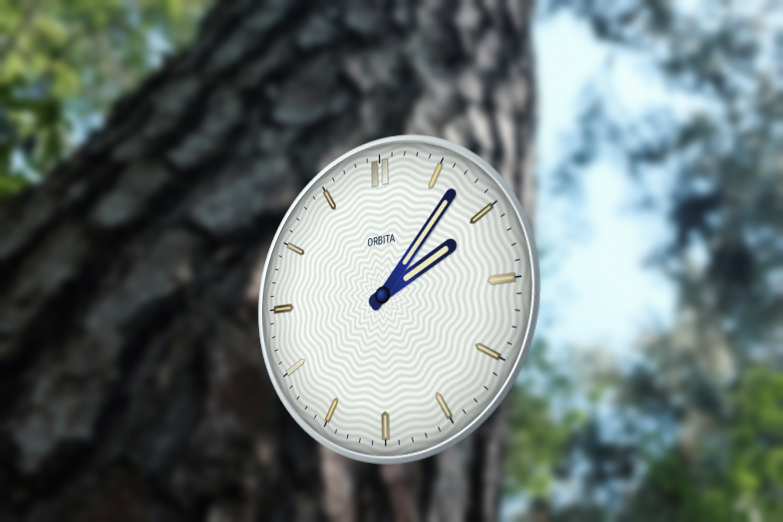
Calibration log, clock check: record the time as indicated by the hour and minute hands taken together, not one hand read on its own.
2:07
